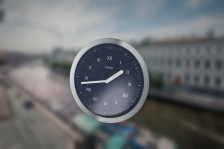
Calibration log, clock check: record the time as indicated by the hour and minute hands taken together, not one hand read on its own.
1:43
